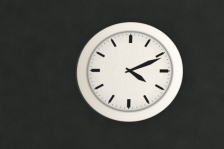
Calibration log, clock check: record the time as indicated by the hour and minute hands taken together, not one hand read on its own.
4:11
